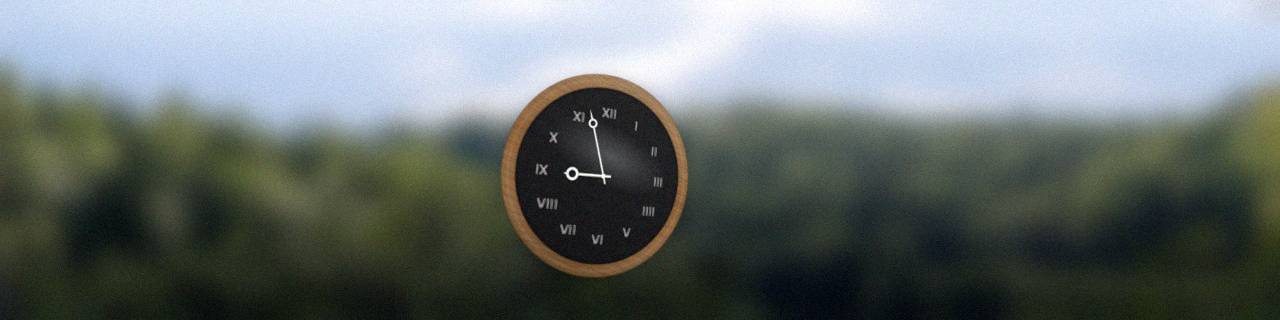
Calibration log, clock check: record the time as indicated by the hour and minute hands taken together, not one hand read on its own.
8:57
